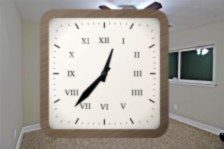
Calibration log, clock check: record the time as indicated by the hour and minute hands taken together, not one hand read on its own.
12:37
